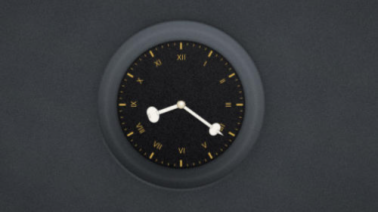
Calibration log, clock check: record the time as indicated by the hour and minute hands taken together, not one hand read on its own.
8:21
